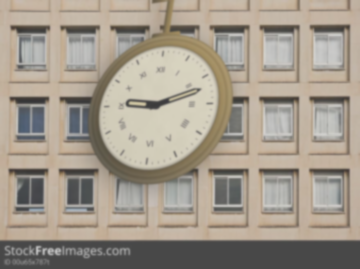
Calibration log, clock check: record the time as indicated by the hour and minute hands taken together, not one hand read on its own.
9:12
